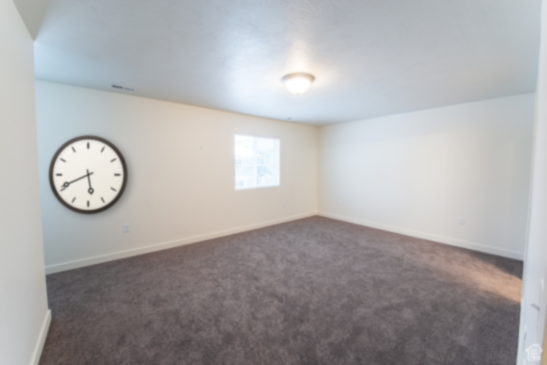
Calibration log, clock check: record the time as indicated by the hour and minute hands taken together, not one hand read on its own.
5:41
